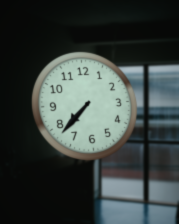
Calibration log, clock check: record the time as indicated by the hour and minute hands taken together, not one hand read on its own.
7:38
